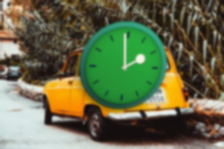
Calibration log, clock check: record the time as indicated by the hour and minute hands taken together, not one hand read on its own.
1:59
